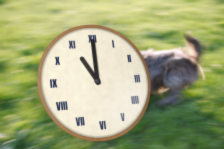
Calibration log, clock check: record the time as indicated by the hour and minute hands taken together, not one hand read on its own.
11:00
